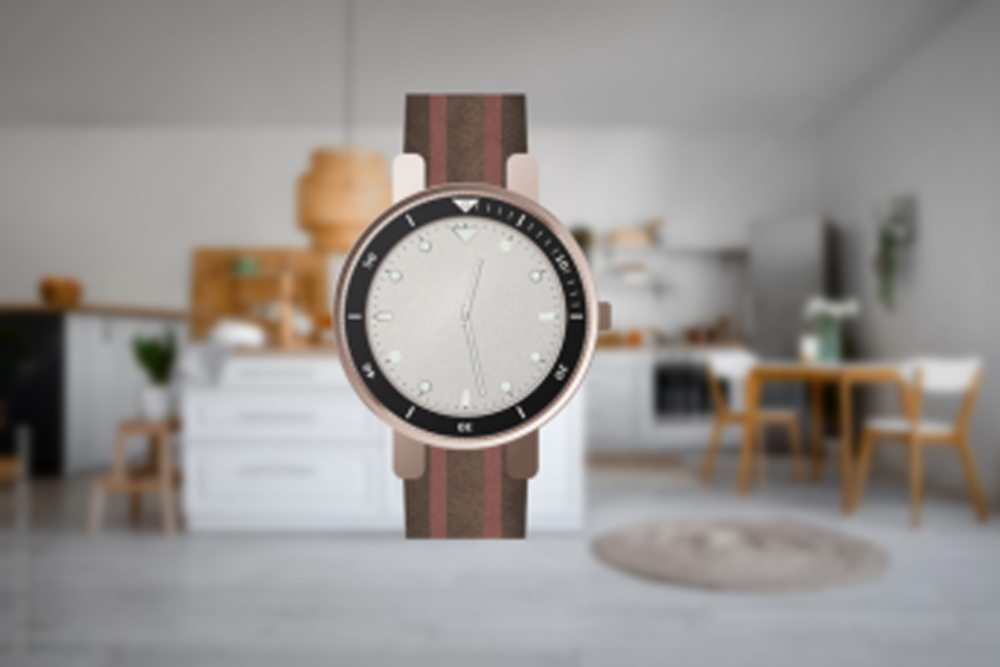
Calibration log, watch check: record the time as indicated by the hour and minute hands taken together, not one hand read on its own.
12:28
